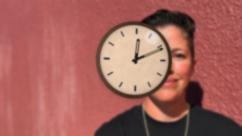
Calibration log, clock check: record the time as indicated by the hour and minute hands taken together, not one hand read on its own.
12:11
